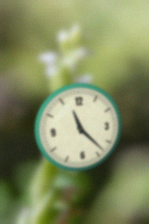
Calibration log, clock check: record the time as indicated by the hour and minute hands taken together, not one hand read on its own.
11:23
